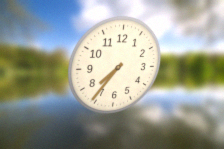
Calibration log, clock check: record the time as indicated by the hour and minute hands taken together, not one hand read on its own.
7:36
